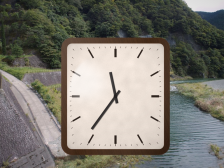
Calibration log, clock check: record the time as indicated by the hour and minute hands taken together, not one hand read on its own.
11:36
